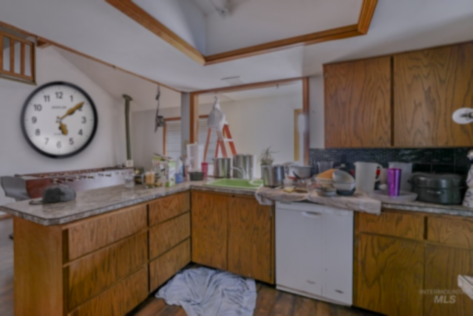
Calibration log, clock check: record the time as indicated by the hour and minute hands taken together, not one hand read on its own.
5:09
